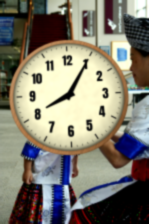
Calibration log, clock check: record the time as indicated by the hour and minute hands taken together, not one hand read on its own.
8:05
